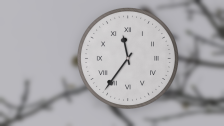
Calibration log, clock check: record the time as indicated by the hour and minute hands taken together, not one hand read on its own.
11:36
